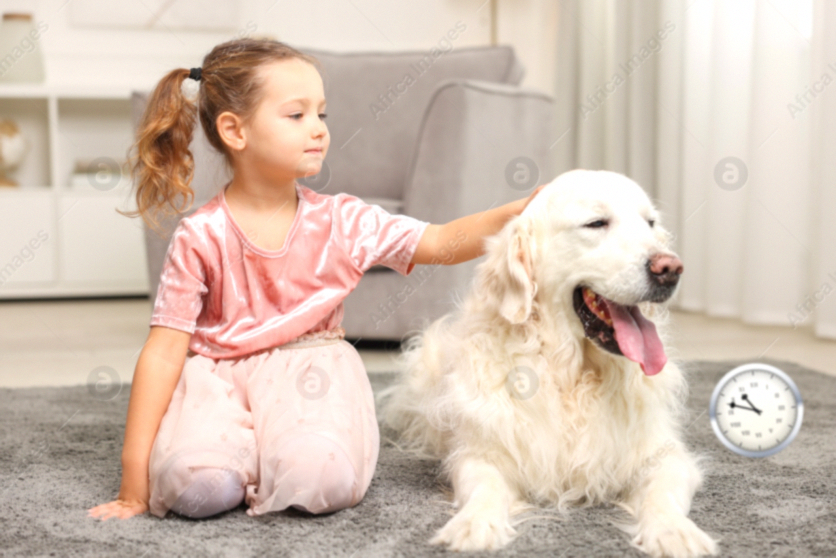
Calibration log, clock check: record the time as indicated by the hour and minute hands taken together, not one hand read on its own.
10:48
